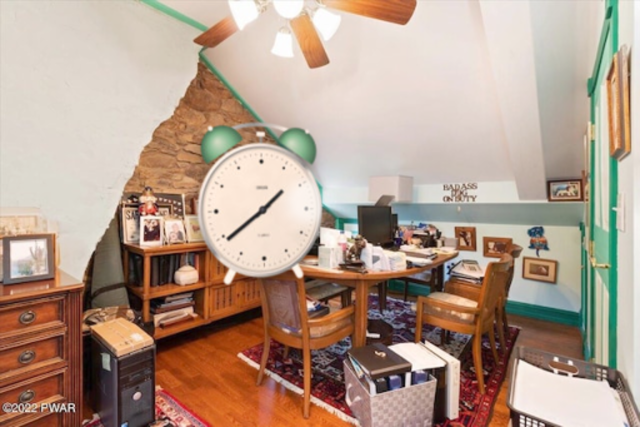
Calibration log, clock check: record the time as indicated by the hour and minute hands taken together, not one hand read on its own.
1:39
